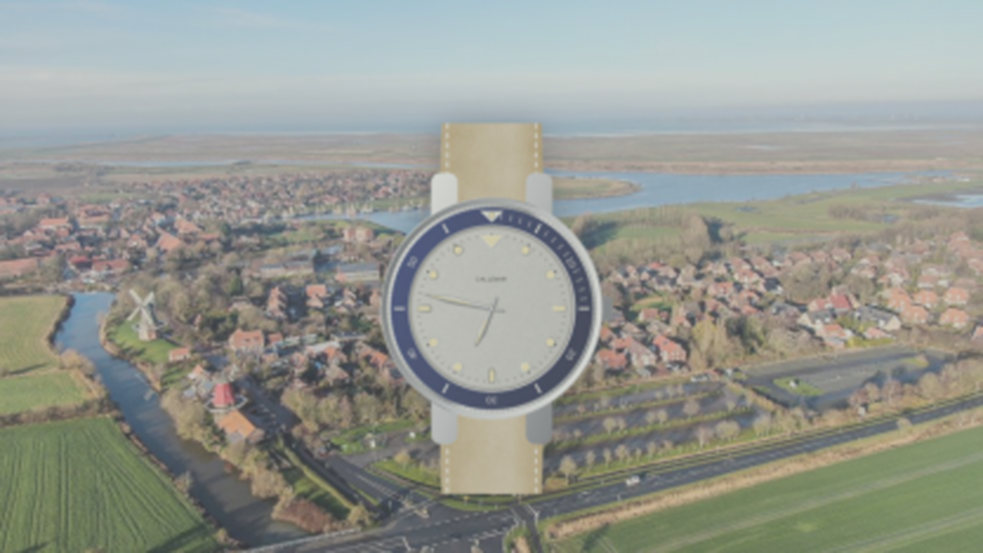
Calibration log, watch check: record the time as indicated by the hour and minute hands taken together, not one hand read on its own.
6:47
